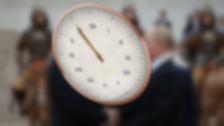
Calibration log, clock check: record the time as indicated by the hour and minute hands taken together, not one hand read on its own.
10:55
